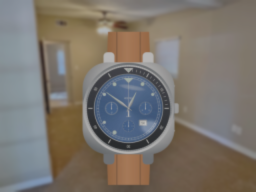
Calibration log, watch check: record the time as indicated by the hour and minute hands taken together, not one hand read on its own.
12:51
